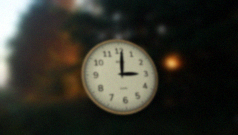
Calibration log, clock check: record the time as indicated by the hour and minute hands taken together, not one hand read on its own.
3:01
